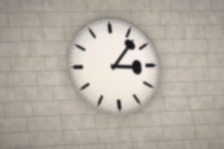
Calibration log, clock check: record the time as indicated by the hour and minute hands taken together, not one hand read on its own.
3:07
